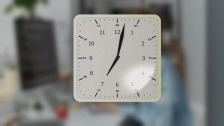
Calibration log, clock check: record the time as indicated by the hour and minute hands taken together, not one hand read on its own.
7:02
